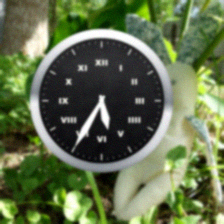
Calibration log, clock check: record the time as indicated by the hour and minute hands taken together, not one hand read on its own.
5:35
